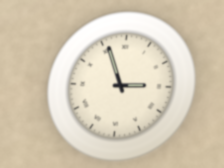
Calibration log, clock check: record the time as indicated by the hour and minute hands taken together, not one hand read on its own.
2:56
